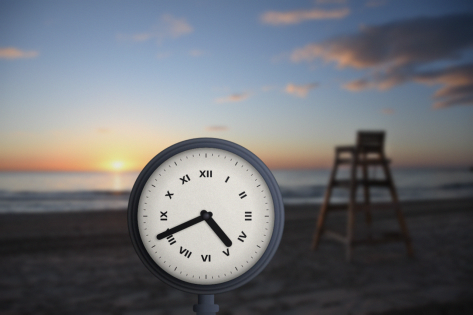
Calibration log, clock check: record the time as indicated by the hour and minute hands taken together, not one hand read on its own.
4:41
